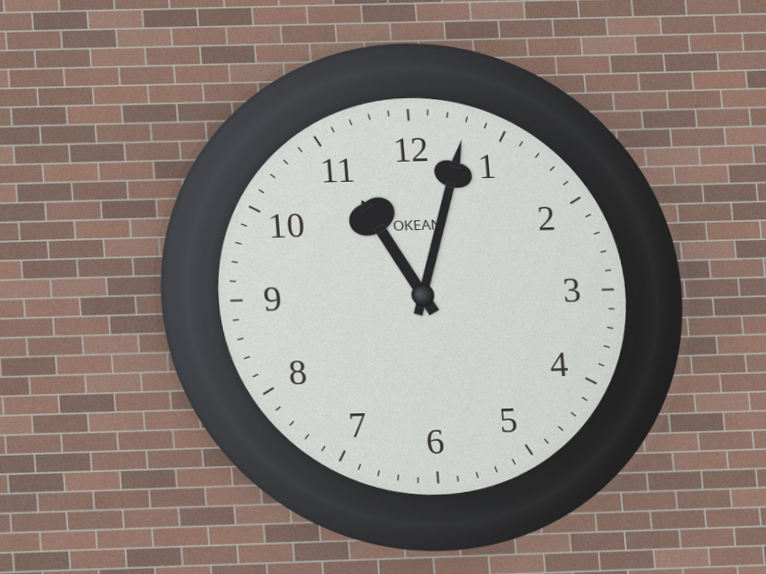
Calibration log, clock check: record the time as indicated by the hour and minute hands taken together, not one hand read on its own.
11:03
